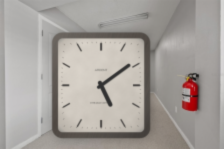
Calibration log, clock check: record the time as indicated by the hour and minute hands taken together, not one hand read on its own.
5:09
